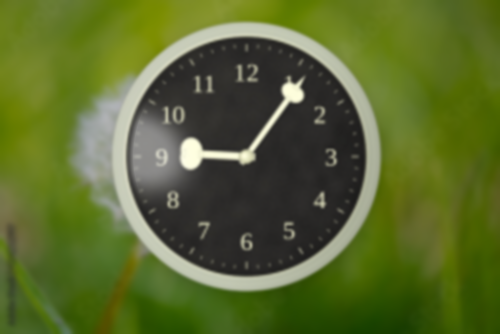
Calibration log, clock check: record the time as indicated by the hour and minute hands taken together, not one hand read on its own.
9:06
